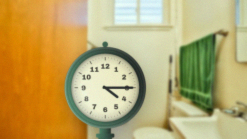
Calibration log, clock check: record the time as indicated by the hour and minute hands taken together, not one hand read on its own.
4:15
